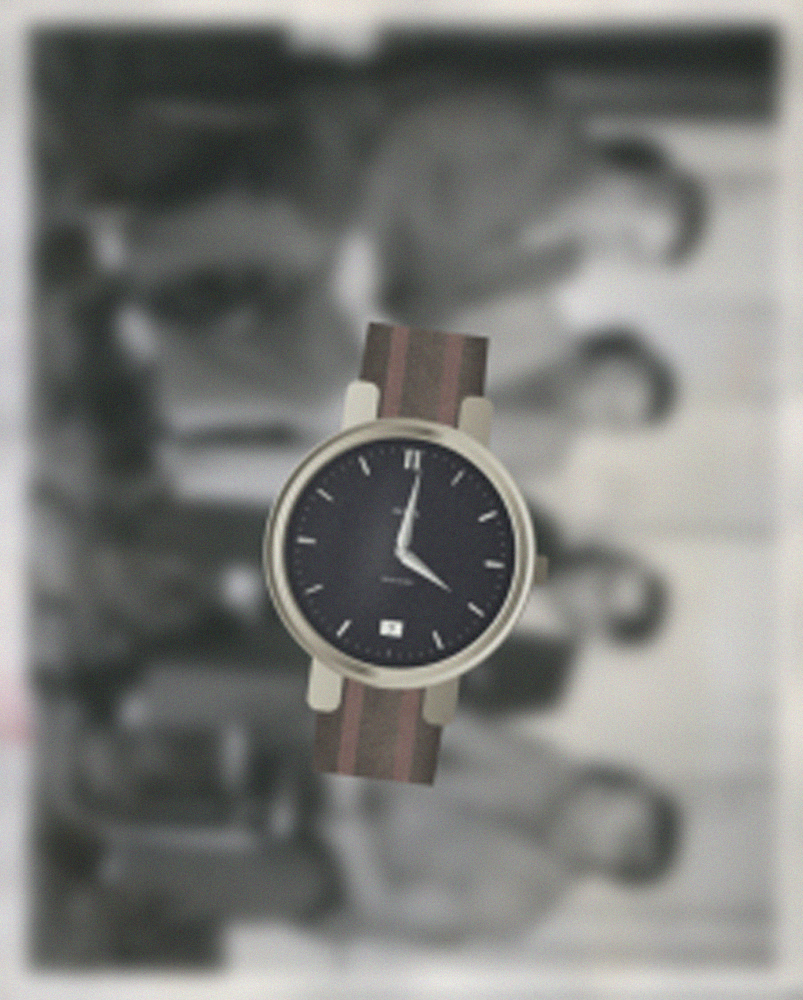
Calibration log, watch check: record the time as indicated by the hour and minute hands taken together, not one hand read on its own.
4:01
